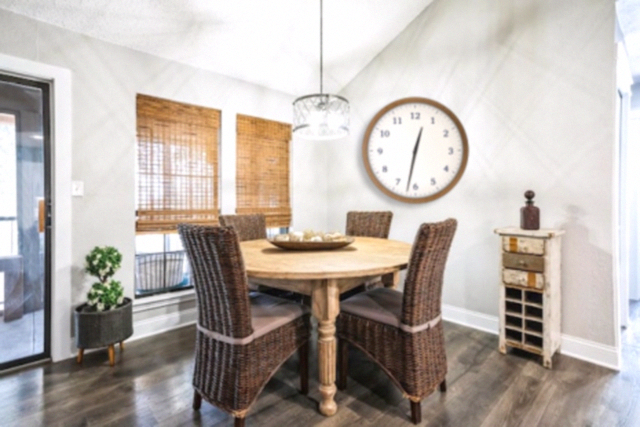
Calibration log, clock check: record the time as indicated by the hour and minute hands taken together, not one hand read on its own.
12:32
